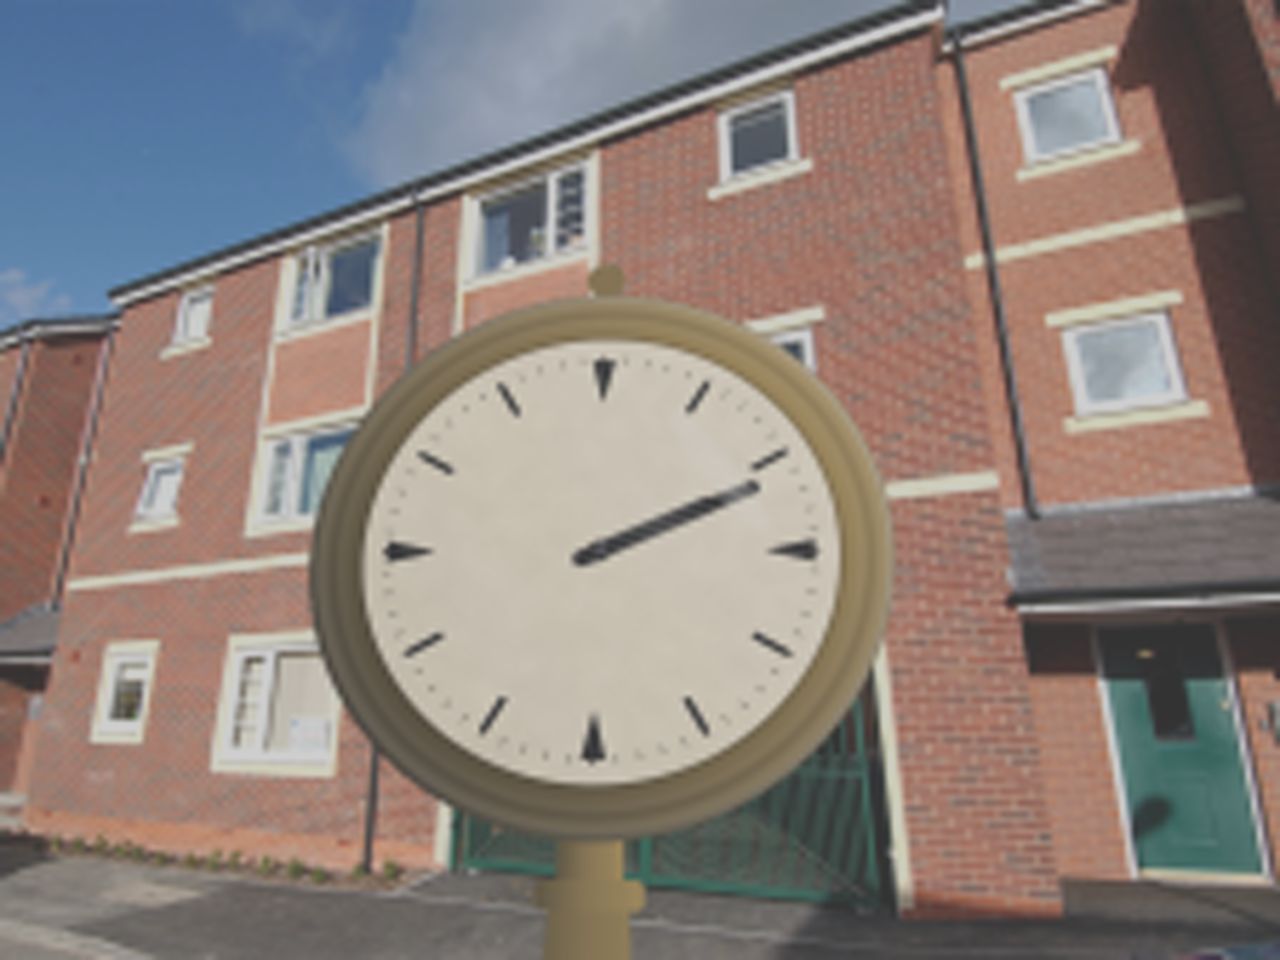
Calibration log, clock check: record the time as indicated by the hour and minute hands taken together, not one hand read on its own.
2:11
